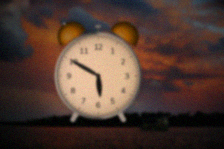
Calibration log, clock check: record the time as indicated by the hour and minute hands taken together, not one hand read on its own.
5:50
